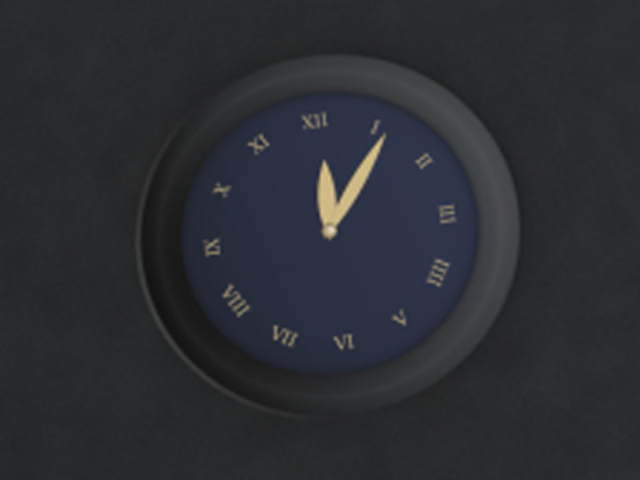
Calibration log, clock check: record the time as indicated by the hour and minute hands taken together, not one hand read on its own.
12:06
